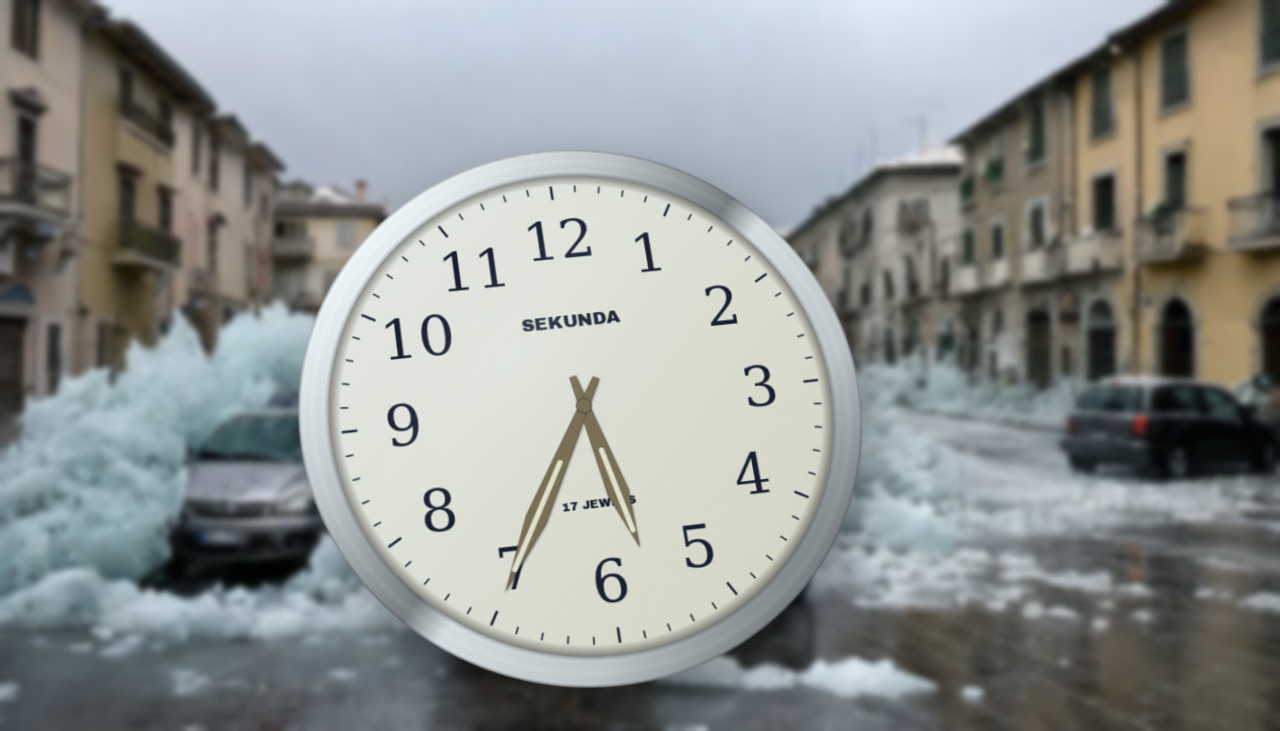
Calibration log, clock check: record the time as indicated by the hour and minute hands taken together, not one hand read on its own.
5:35
